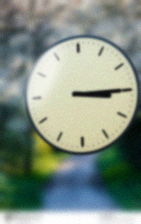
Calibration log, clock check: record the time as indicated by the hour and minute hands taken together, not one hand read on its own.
3:15
